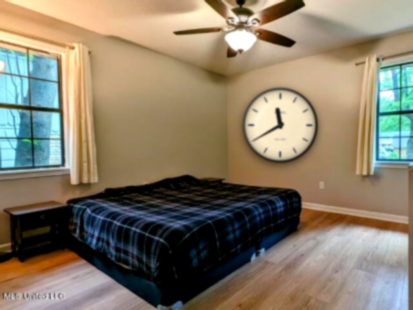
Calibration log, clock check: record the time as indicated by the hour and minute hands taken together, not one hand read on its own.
11:40
